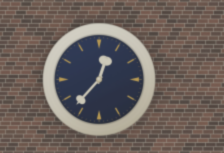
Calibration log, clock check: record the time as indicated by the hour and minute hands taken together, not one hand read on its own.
12:37
